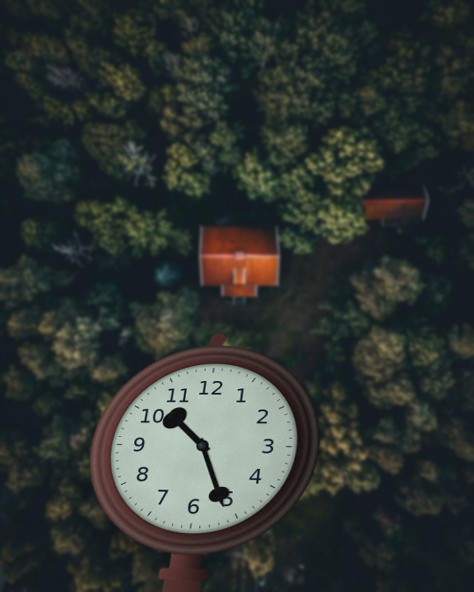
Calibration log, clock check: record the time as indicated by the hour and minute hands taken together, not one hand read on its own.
10:26
